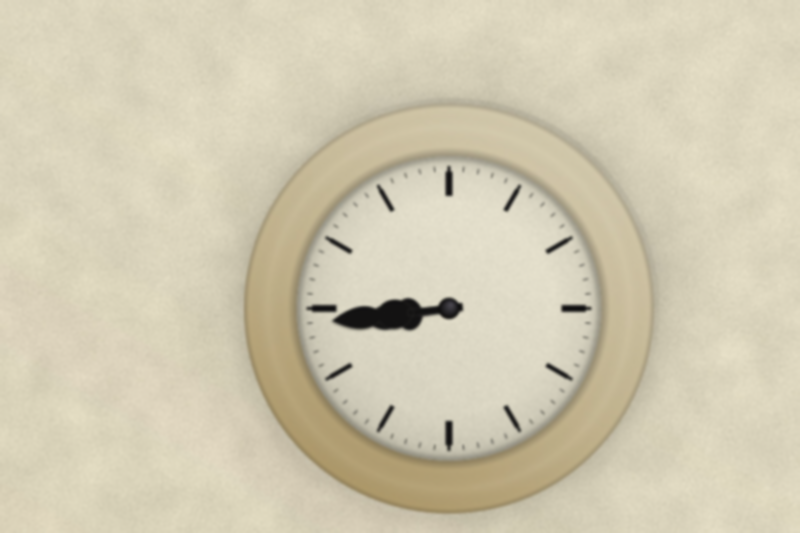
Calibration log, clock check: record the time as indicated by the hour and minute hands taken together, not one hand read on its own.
8:44
